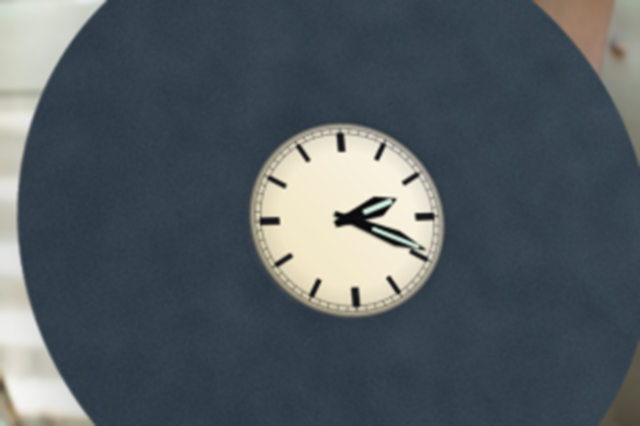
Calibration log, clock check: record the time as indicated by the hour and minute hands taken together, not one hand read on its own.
2:19
